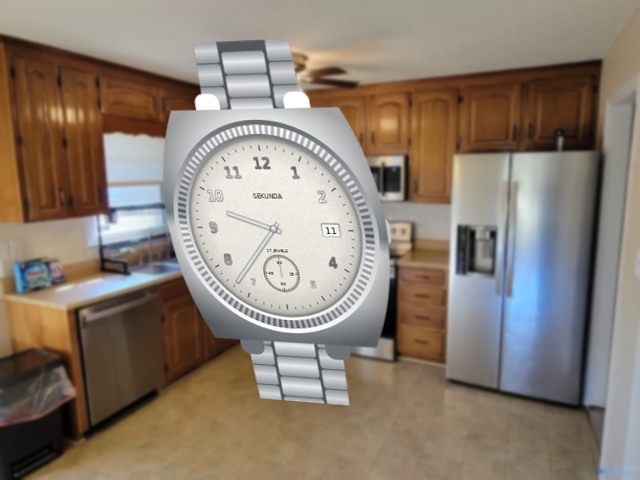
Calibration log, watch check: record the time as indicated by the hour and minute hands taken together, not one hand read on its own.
9:37
